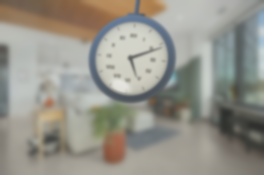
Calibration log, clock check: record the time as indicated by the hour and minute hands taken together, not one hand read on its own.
5:11
